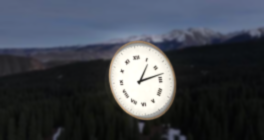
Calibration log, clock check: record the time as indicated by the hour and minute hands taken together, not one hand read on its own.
1:13
